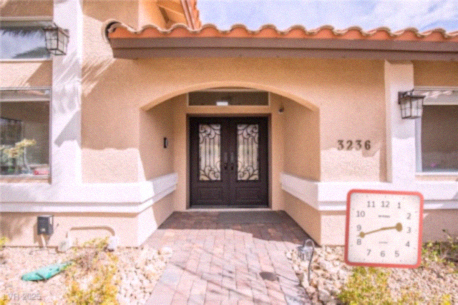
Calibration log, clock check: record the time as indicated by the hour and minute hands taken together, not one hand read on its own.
2:42
